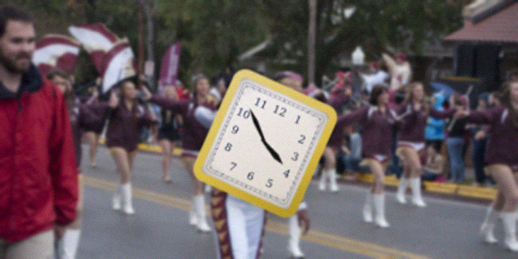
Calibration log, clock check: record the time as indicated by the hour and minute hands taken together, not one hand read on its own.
3:52
